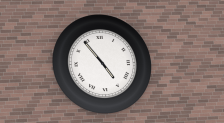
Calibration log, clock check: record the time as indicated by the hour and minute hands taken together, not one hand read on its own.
4:54
